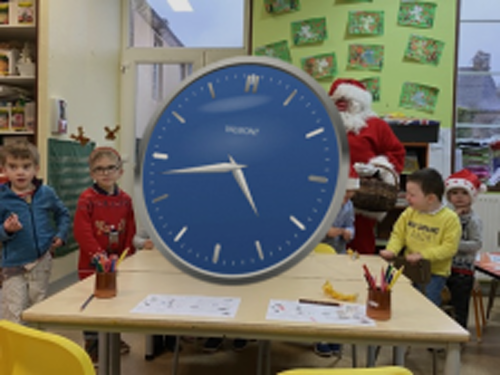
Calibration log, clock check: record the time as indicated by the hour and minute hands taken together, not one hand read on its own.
4:43
